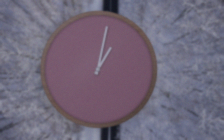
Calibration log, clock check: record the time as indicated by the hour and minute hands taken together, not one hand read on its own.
1:02
